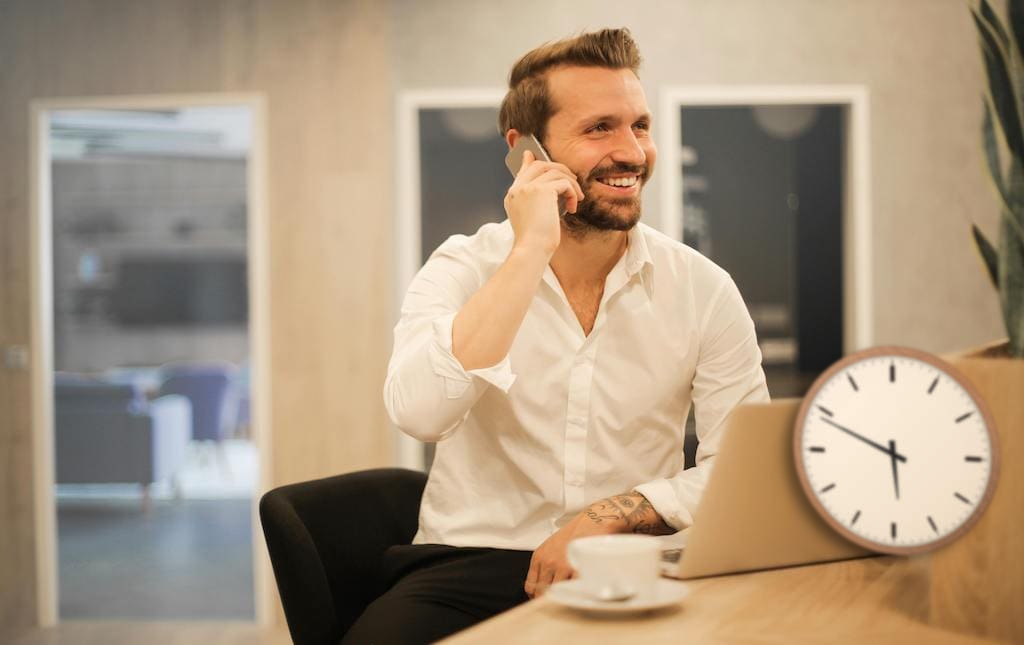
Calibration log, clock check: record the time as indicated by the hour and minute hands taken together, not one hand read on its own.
5:49
